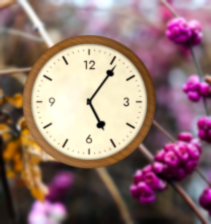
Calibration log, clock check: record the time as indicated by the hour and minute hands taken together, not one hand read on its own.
5:06
